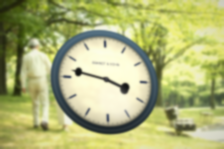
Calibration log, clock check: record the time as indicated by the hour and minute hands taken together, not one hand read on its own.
3:47
